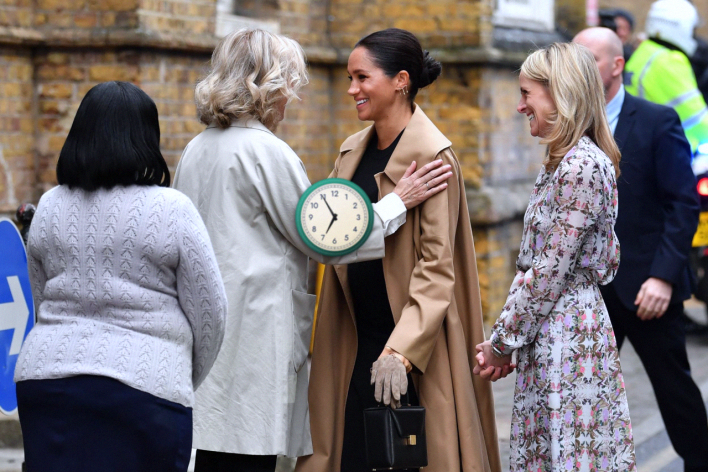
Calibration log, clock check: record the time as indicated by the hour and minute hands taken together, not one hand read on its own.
6:55
